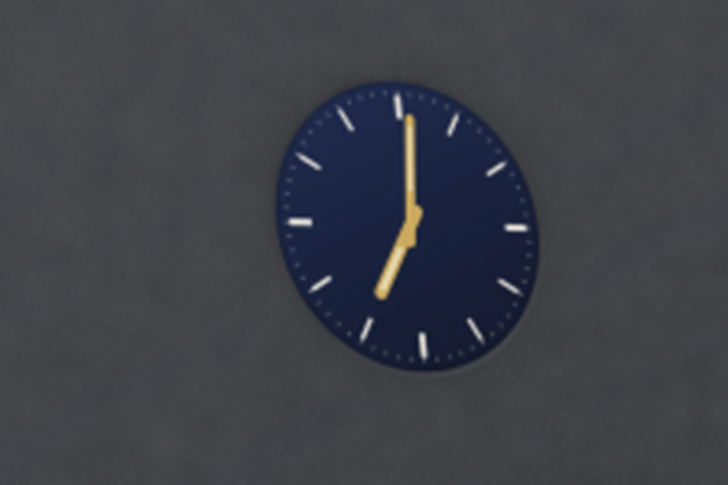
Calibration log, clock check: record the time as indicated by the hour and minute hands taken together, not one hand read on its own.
7:01
